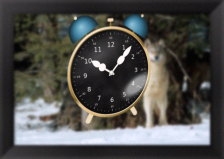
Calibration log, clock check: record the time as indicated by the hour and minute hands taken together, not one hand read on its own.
10:07
